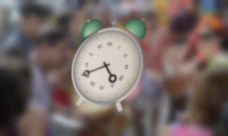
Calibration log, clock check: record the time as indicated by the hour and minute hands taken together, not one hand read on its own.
4:41
